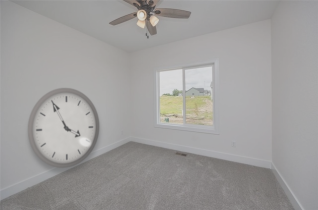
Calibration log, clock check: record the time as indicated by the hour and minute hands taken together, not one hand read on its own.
3:55
